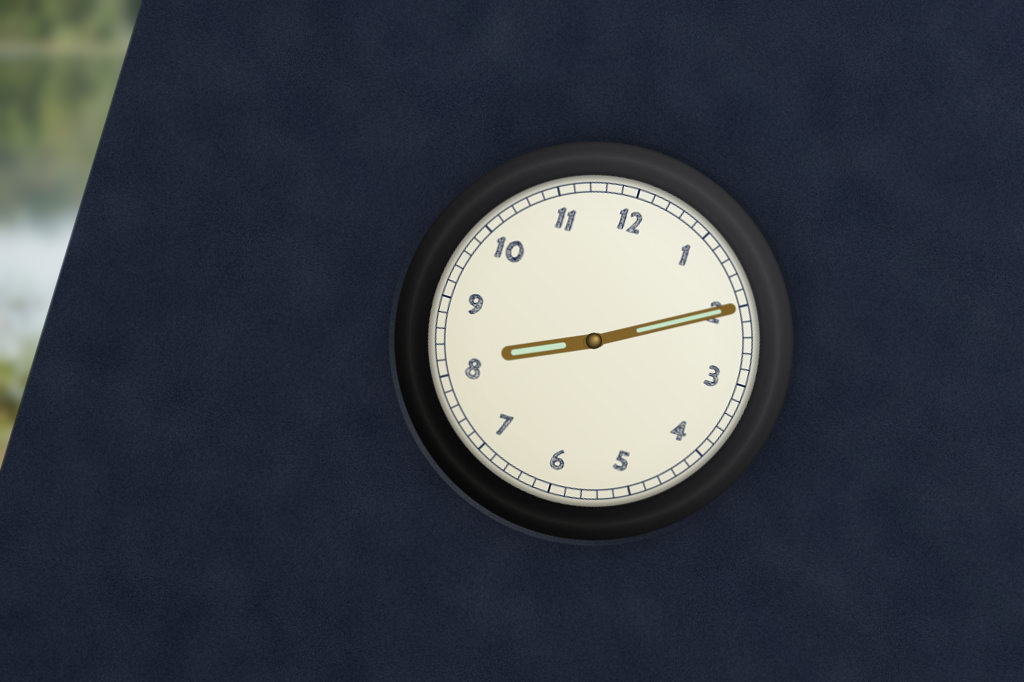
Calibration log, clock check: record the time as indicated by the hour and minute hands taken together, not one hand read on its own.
8:10
